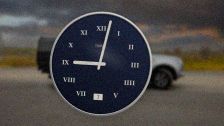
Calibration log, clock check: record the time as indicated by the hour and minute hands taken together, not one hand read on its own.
9:02
